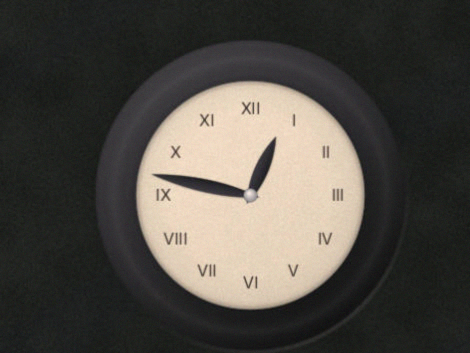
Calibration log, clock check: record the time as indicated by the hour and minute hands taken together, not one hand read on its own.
12:47
